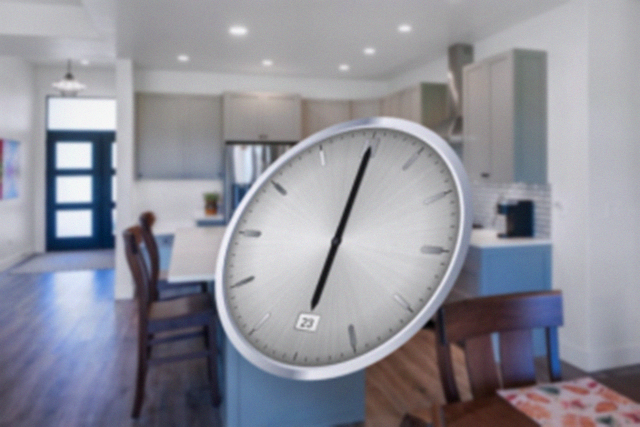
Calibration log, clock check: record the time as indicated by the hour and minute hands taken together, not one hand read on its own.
6:00
